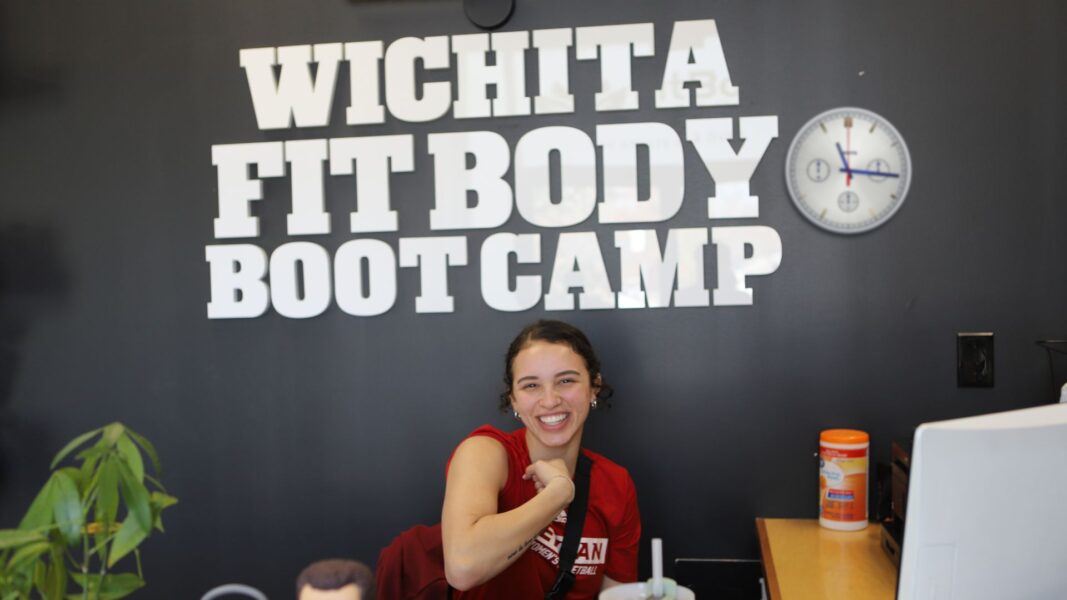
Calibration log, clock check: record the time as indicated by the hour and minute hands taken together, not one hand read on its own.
11:16
